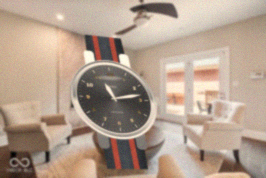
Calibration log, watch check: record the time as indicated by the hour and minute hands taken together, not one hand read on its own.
11:13
